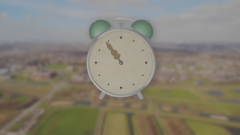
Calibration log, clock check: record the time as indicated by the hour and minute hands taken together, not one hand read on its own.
10:54
